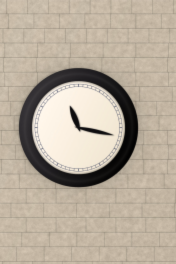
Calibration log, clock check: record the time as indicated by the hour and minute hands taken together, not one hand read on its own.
11:17
